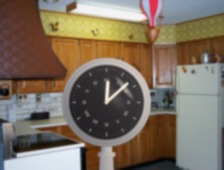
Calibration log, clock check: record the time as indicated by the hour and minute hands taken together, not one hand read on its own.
12:08
